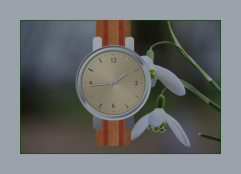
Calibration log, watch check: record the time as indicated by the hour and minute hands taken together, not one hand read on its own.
1:44
